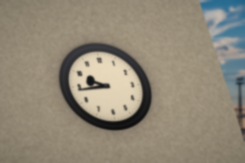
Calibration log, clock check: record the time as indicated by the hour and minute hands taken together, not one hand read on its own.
9:44
